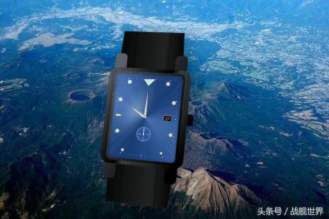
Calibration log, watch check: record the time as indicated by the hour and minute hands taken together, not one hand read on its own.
10:00
